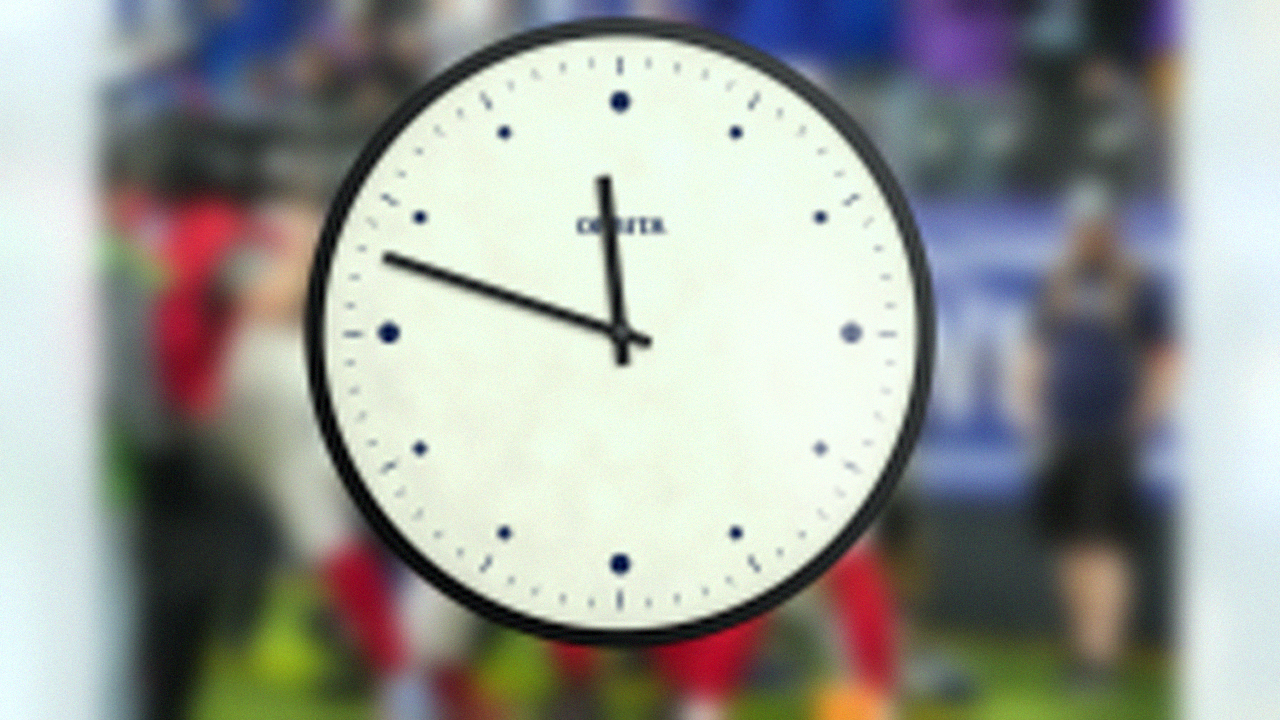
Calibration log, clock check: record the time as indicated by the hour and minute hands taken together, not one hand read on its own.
11:48
